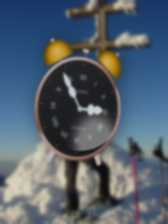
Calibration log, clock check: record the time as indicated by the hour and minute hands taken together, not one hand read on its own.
2:54
